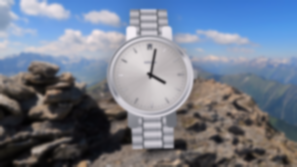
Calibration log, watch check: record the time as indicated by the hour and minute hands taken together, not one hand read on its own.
4:02
